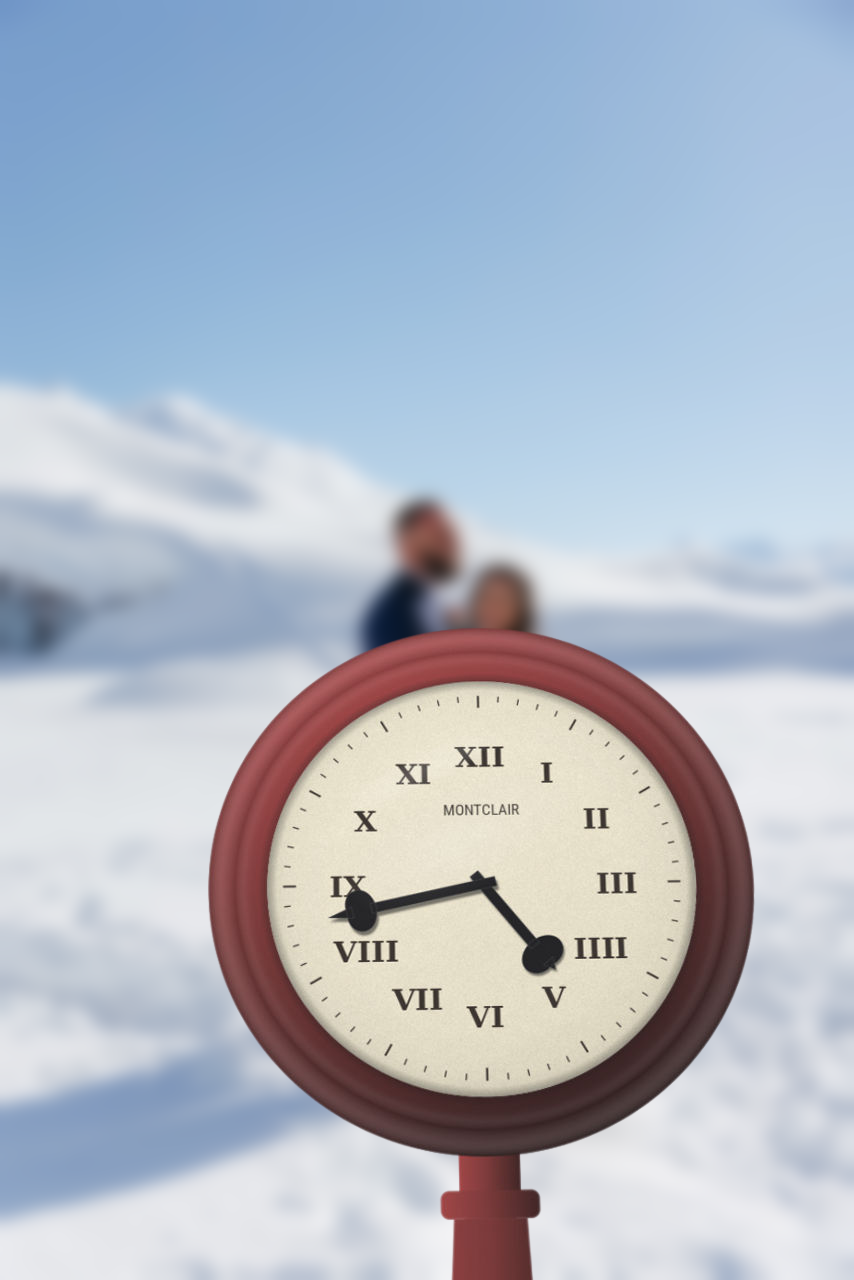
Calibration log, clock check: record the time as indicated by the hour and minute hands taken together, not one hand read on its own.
4:43
